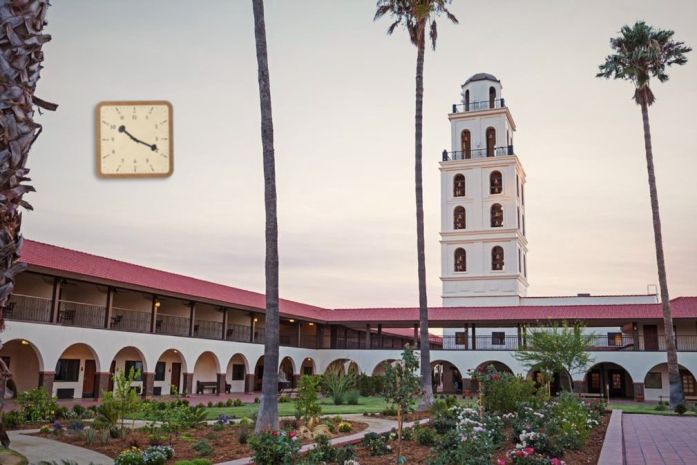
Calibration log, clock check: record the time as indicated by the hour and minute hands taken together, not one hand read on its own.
10:19
